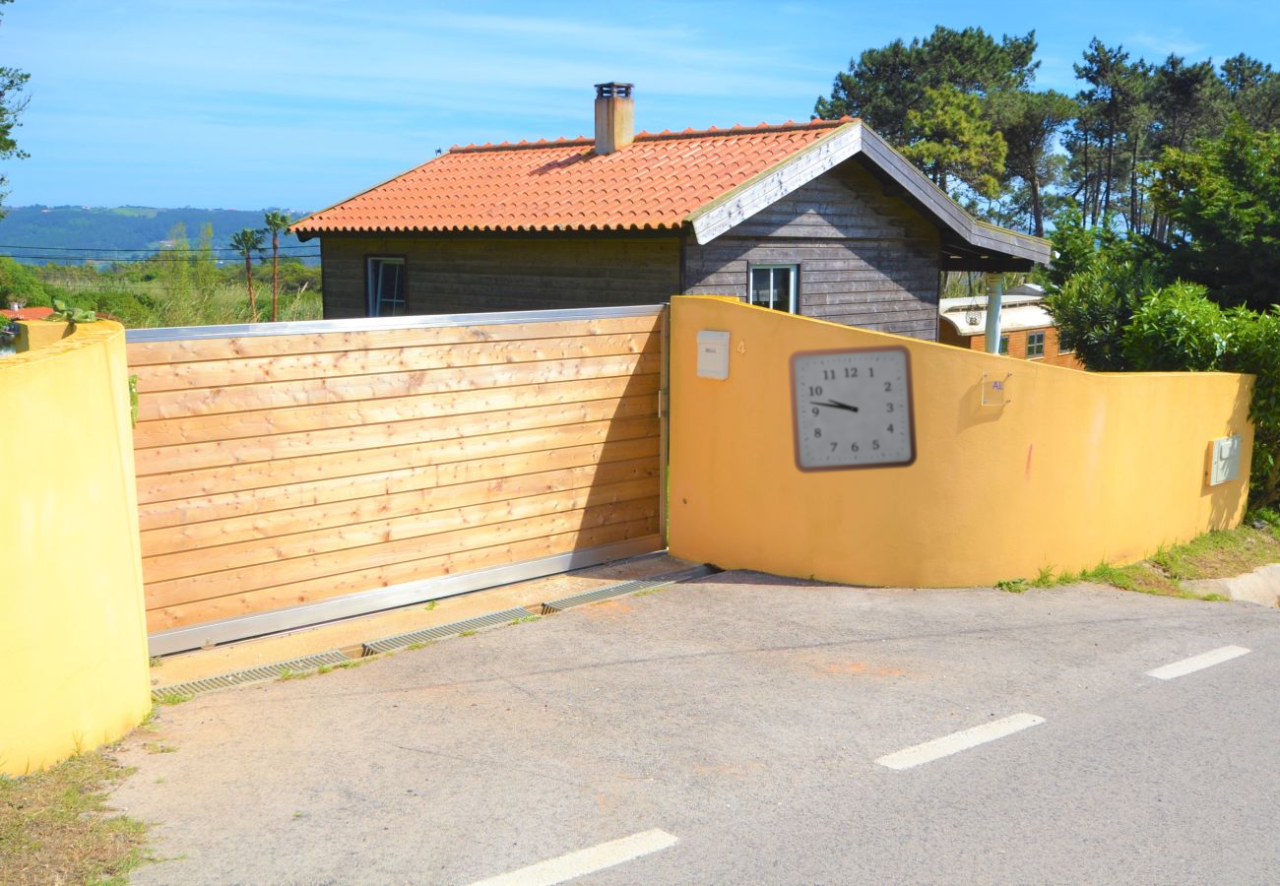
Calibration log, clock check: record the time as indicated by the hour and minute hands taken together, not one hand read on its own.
9:47
